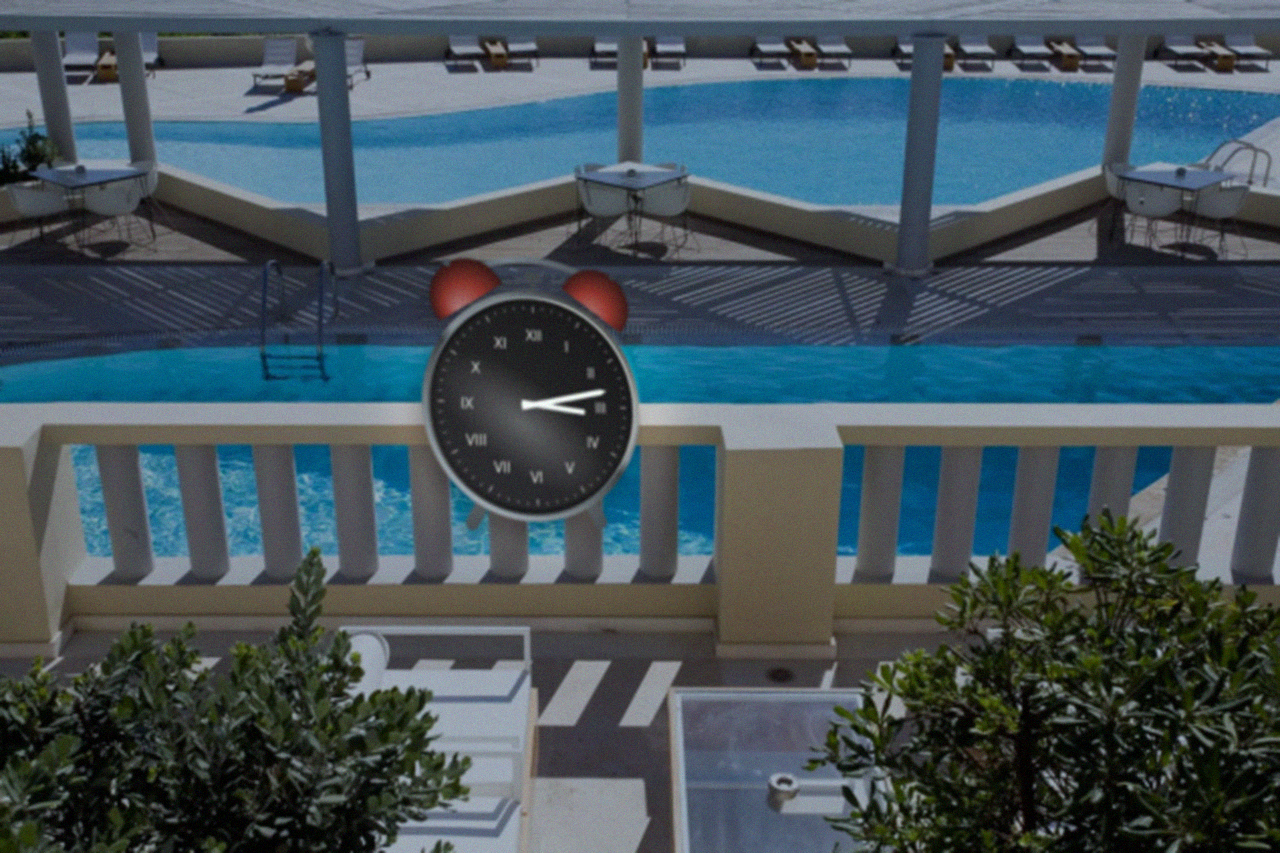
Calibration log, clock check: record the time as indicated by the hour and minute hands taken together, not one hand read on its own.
3:13
